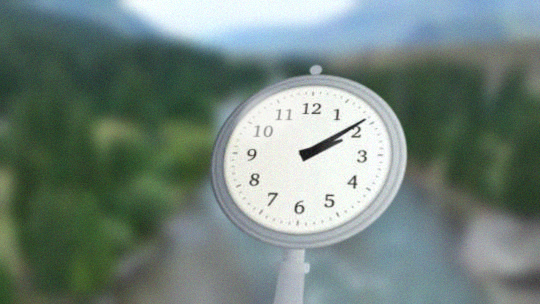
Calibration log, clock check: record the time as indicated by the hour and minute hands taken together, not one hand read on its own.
2:09
